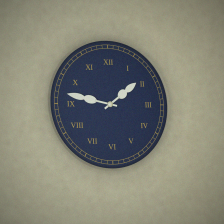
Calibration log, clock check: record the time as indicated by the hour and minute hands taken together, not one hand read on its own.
1:47
